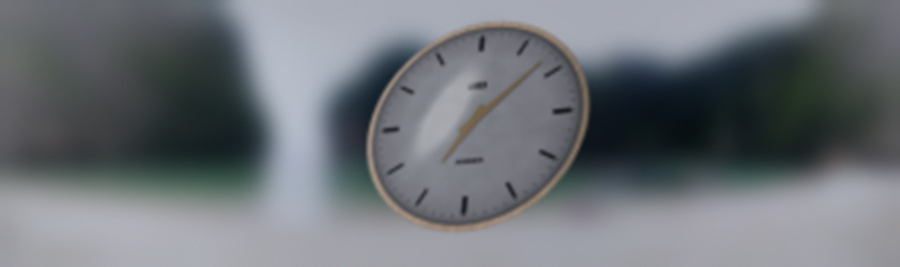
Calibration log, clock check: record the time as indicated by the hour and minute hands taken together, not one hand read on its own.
7:08
